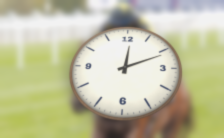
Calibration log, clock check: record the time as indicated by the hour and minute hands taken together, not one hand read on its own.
12:11
